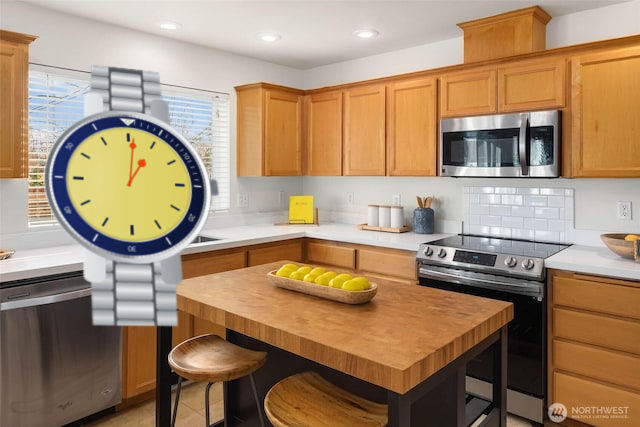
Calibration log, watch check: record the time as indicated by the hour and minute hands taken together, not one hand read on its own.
1:01
